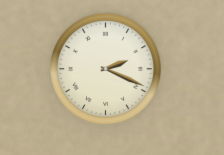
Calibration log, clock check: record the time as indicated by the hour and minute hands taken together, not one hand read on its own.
2:19
